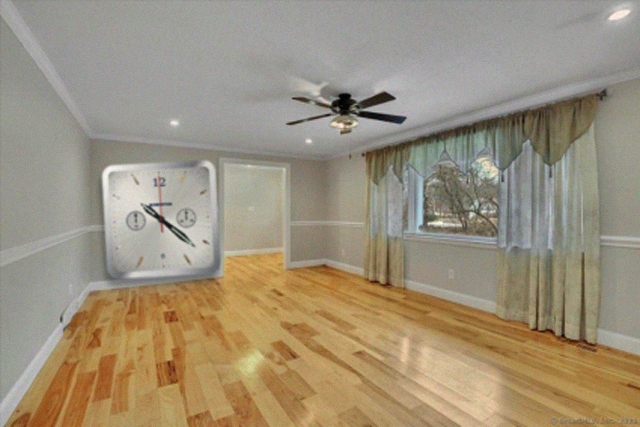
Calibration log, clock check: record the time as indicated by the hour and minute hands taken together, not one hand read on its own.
10:22
